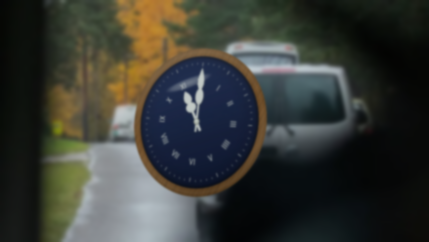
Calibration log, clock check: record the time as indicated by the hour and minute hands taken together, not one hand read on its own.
11:00
